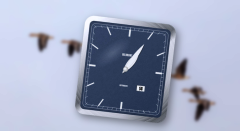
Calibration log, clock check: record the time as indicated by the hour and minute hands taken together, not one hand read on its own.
1:05
